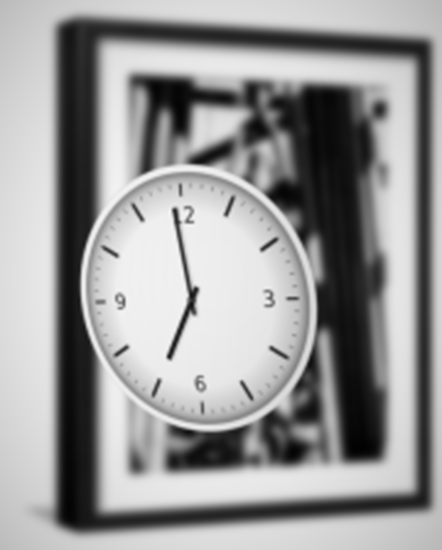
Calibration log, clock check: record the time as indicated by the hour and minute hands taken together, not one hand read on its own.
6:59
